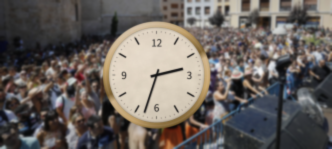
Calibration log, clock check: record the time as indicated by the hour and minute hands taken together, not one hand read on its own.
2:33
